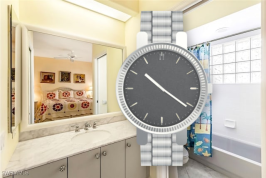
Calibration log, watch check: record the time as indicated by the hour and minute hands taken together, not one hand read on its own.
10:21
